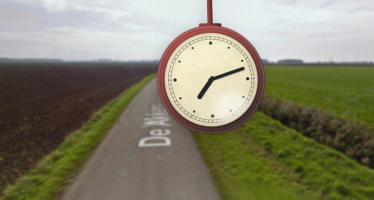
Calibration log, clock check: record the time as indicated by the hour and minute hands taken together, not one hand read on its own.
7:12
